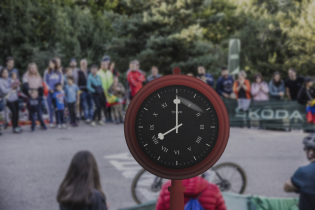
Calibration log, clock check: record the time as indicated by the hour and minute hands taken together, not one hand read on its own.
8:00
